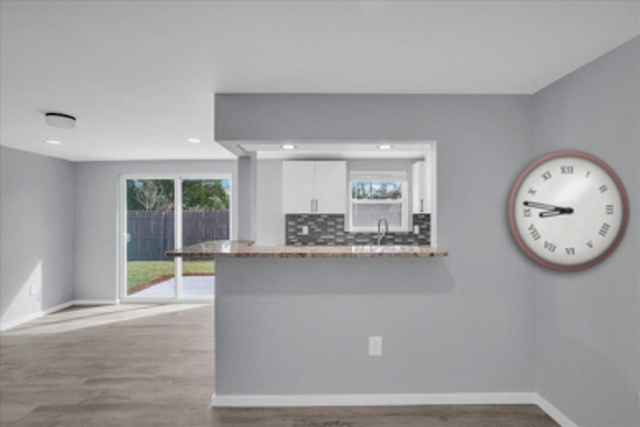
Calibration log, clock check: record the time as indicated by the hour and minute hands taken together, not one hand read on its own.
8:47
